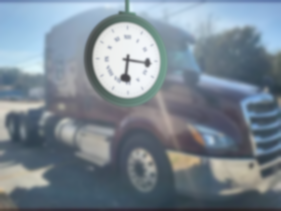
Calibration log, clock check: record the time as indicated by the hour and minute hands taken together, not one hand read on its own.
6:16
